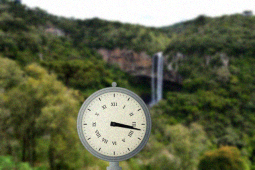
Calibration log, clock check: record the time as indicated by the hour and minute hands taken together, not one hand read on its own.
3:17
